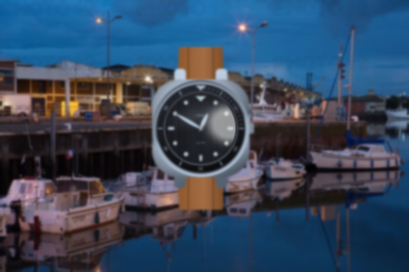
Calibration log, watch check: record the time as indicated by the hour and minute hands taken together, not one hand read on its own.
12:50
